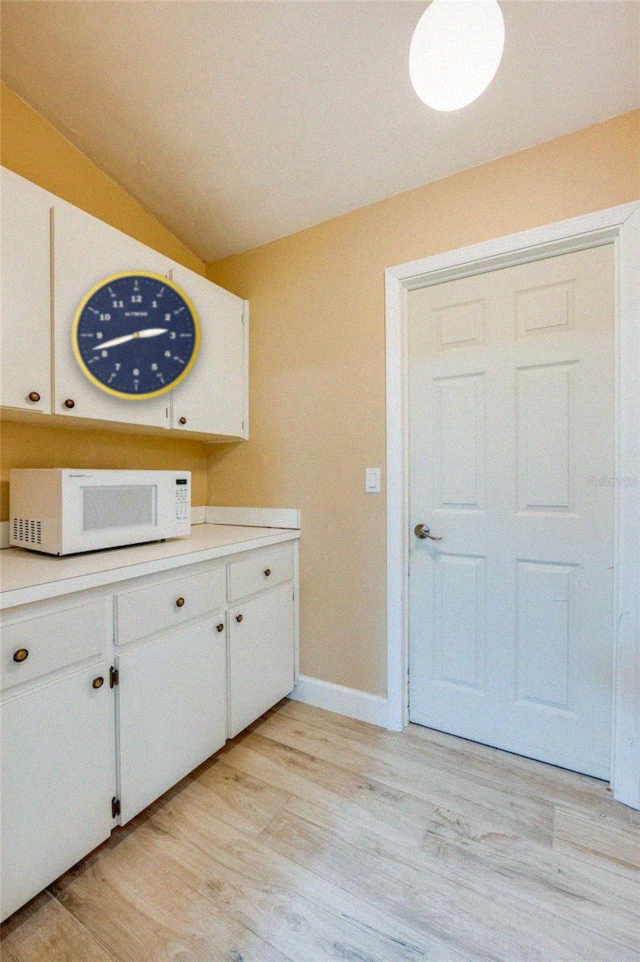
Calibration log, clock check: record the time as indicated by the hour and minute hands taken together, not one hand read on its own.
2:42
